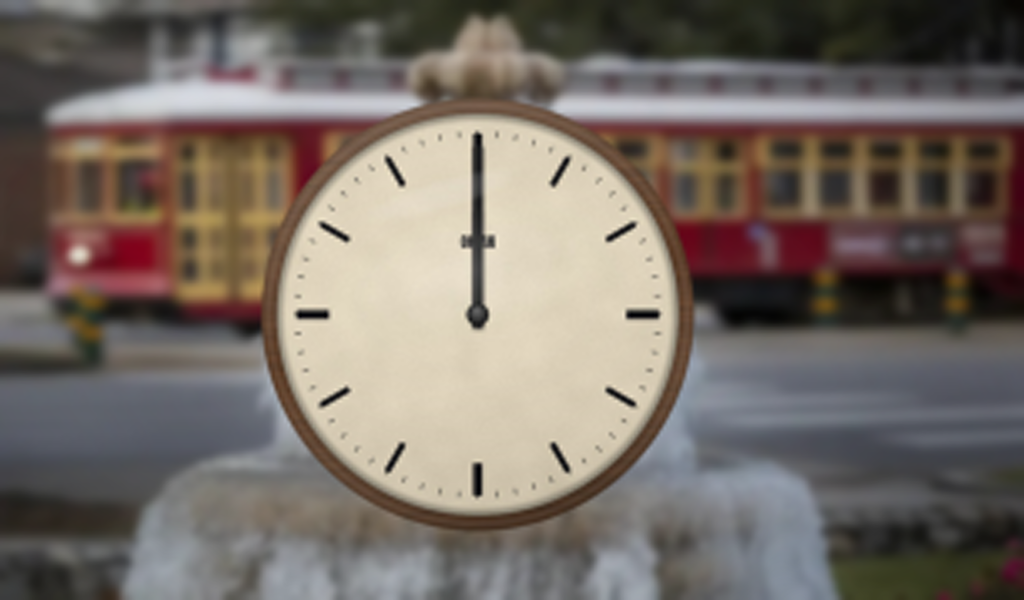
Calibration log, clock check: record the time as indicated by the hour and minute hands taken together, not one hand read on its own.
12:00
